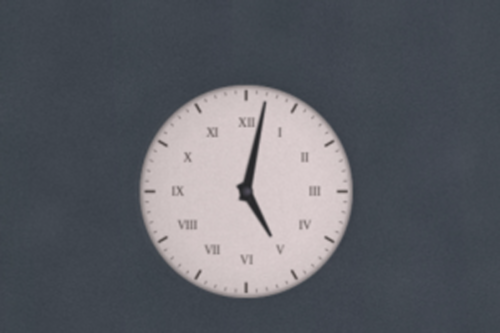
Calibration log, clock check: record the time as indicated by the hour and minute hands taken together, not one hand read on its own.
5:02
